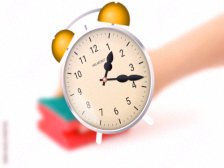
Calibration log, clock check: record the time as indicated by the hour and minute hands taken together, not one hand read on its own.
1:18
